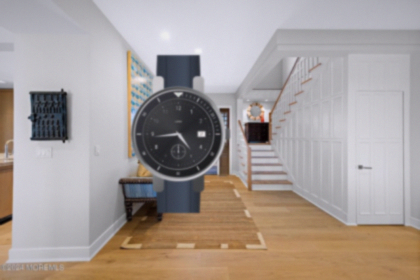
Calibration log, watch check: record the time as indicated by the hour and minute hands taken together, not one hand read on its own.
4:44
